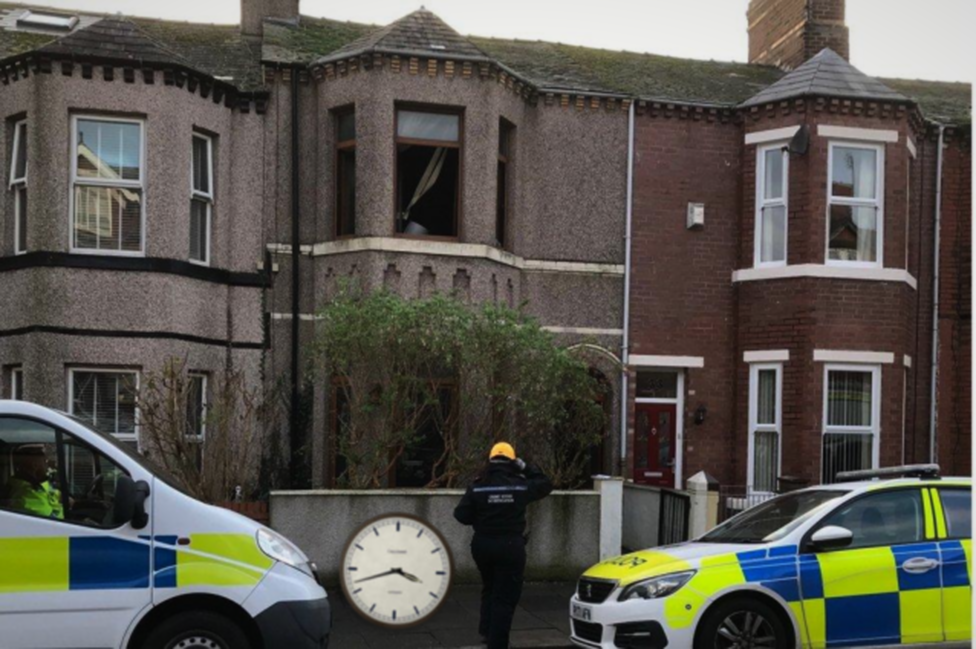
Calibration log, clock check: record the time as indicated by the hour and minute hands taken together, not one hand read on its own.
3:42
